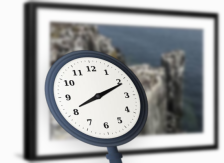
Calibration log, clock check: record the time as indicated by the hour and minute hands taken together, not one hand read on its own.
8:11
